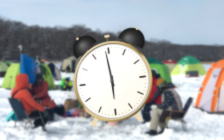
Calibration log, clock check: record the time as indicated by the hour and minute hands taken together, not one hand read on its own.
5:59
